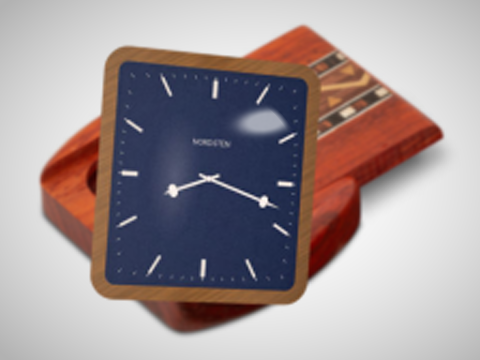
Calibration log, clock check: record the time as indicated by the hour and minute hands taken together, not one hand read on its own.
8:18
